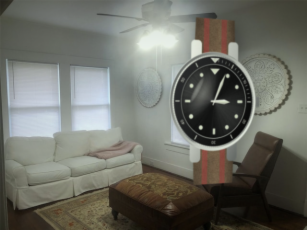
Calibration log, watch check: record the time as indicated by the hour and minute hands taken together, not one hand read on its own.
3:04
